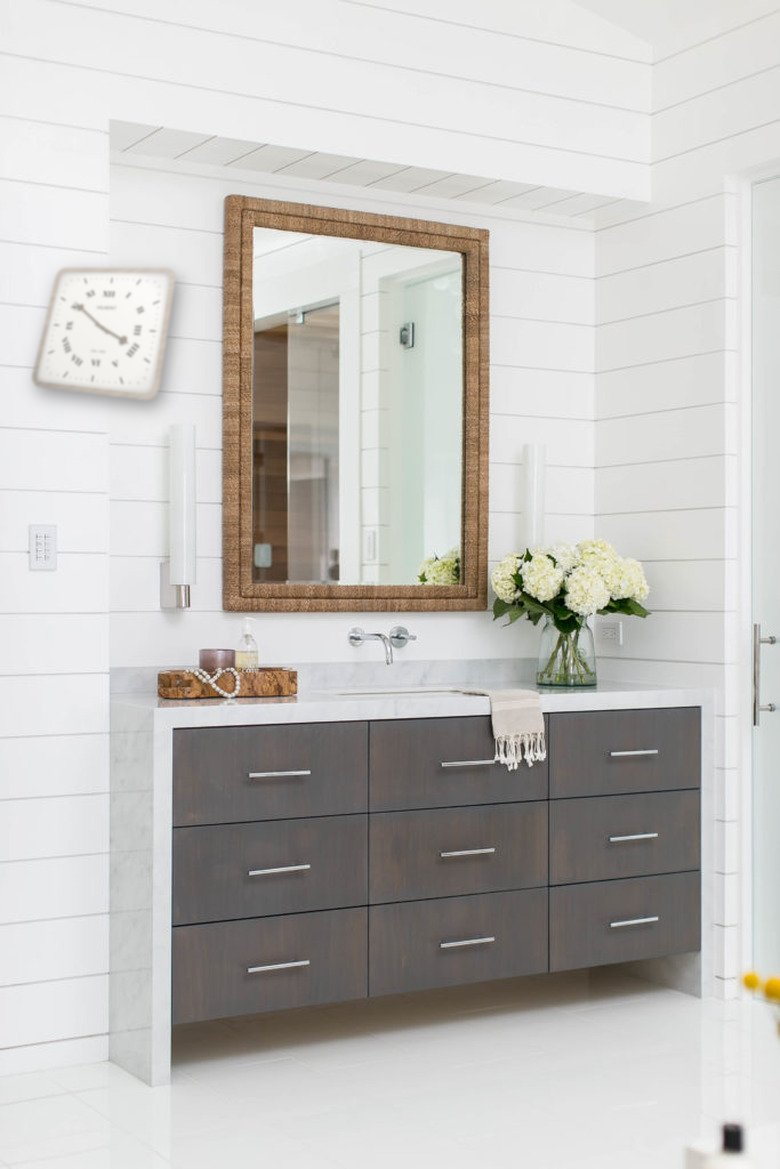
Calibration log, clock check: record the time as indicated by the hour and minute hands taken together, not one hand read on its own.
3:51
